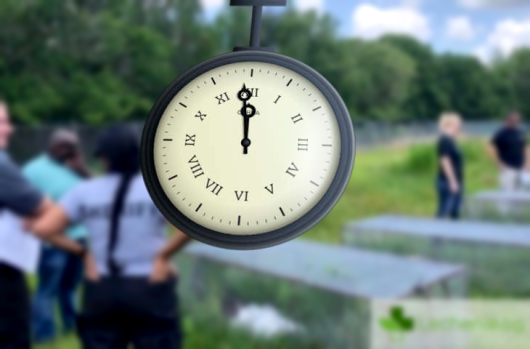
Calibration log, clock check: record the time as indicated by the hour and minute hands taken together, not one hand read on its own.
11:59
